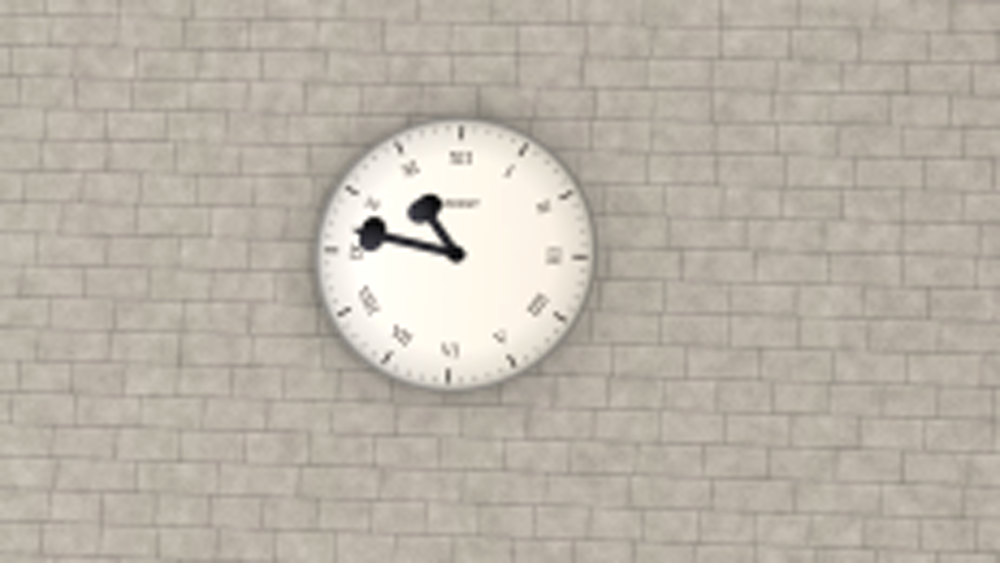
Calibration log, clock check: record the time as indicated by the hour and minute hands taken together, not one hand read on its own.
10:47
